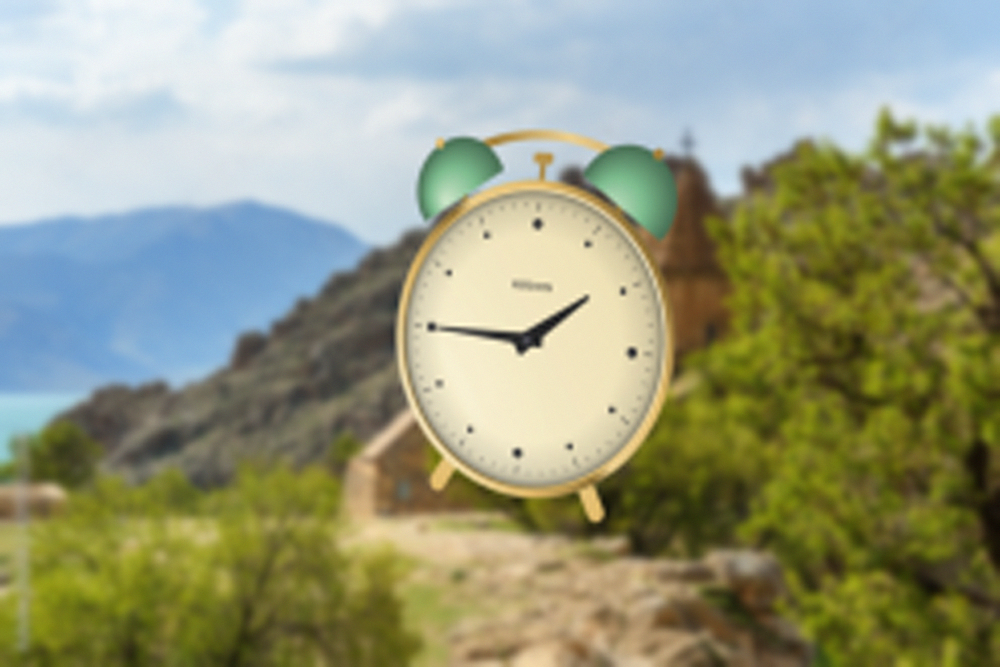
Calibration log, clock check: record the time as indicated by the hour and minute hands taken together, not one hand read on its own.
1:45
